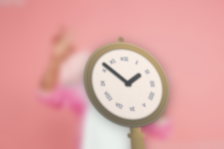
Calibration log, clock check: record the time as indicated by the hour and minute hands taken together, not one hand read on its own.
1:52
